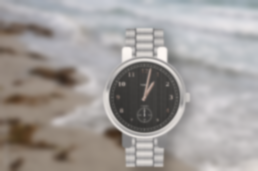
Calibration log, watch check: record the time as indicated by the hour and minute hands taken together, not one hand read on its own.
1:02
